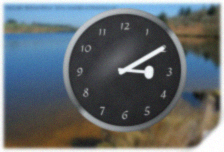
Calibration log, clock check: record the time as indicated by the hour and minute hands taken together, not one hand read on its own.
3:10
